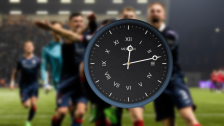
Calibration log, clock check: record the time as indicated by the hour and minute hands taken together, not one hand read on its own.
12:13
